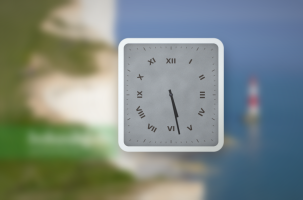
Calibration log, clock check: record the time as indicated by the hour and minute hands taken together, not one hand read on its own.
5:28
